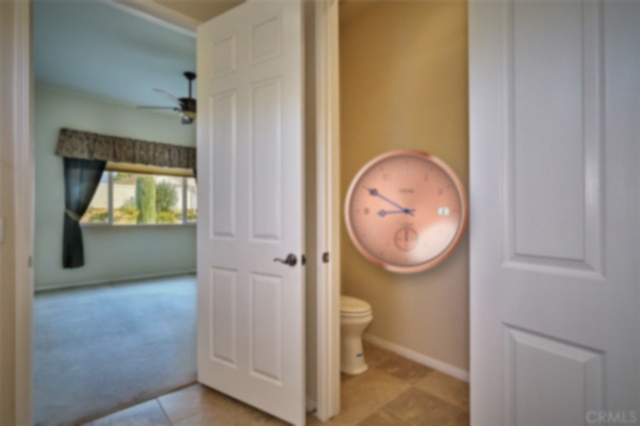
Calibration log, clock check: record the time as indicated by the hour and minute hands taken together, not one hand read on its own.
8:50
